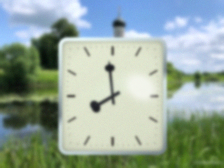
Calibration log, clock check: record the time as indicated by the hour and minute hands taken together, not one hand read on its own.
7:59
